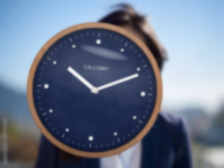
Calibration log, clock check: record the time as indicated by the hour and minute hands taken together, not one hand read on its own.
10:11
